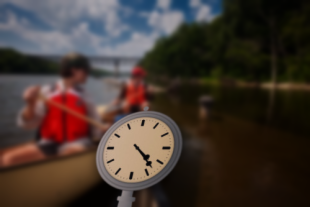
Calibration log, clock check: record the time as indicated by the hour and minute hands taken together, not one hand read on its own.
4:23
